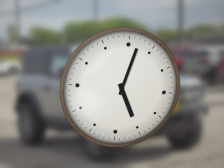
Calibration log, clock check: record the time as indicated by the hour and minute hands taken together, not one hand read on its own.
5:02
